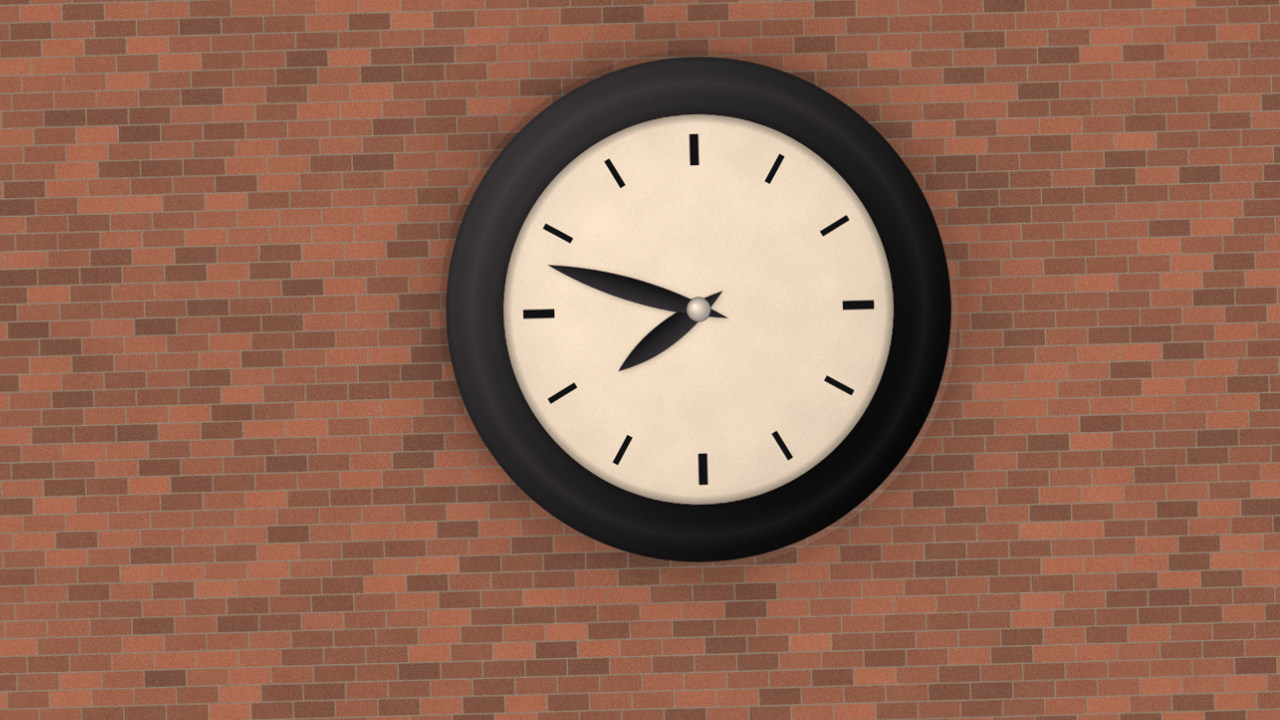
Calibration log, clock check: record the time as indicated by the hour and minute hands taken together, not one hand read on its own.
7:48
